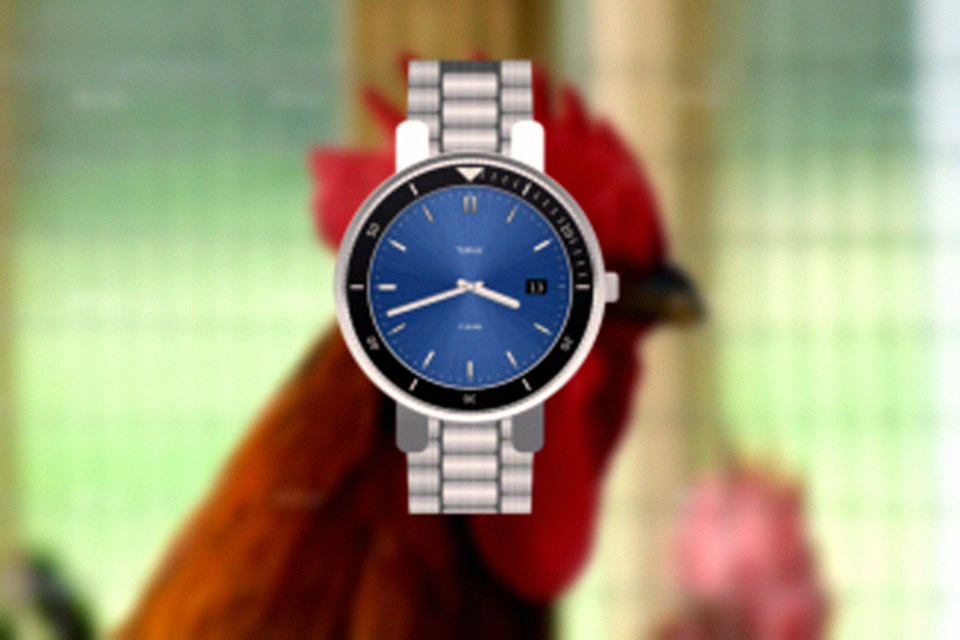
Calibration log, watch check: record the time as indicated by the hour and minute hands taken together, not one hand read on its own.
3:42
